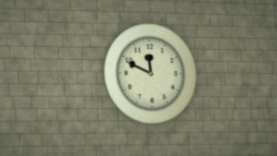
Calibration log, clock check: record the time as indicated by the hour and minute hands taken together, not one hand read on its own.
11:49
